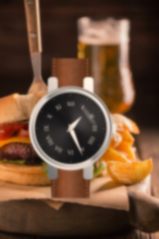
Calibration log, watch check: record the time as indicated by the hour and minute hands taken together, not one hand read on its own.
1:26
